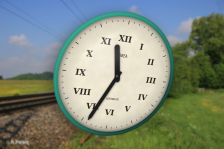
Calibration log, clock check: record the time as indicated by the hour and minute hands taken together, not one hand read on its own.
11:34
